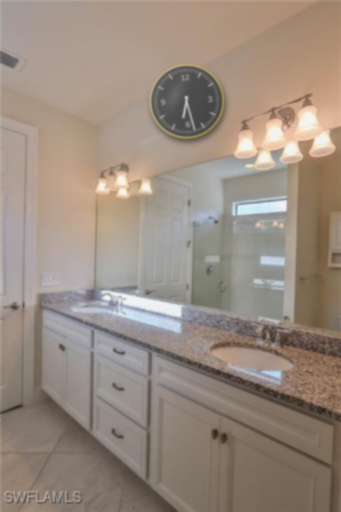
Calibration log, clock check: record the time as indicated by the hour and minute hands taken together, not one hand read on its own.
6:28
